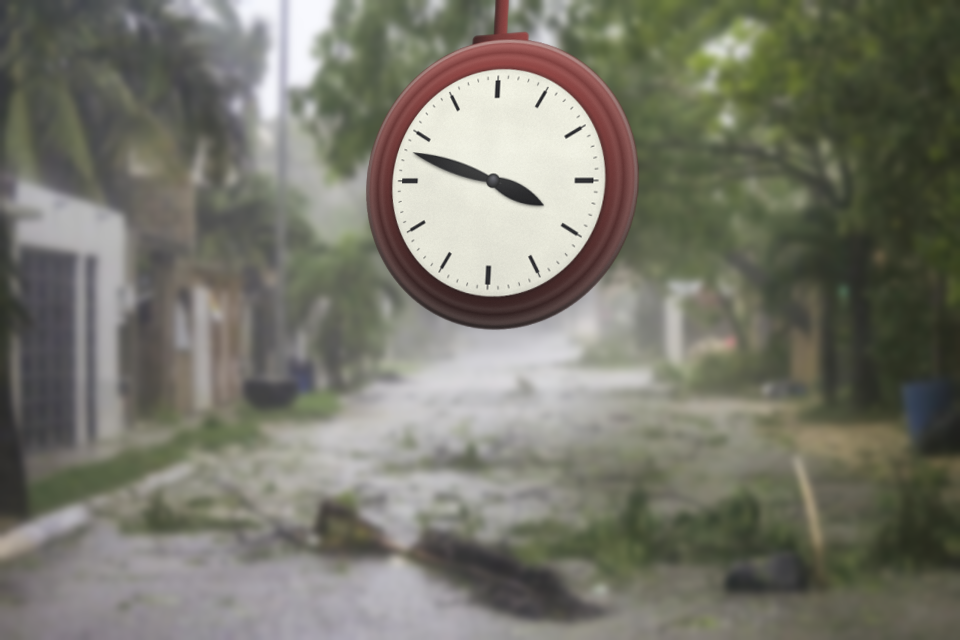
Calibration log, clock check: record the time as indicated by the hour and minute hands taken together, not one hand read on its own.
3:48
